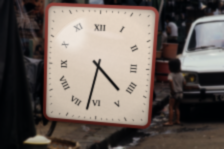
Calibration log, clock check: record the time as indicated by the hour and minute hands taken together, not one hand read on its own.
4:32
